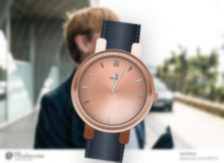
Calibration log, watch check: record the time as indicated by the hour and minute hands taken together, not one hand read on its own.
12:03
